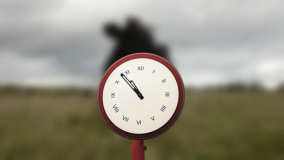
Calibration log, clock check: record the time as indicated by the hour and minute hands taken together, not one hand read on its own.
10:53
